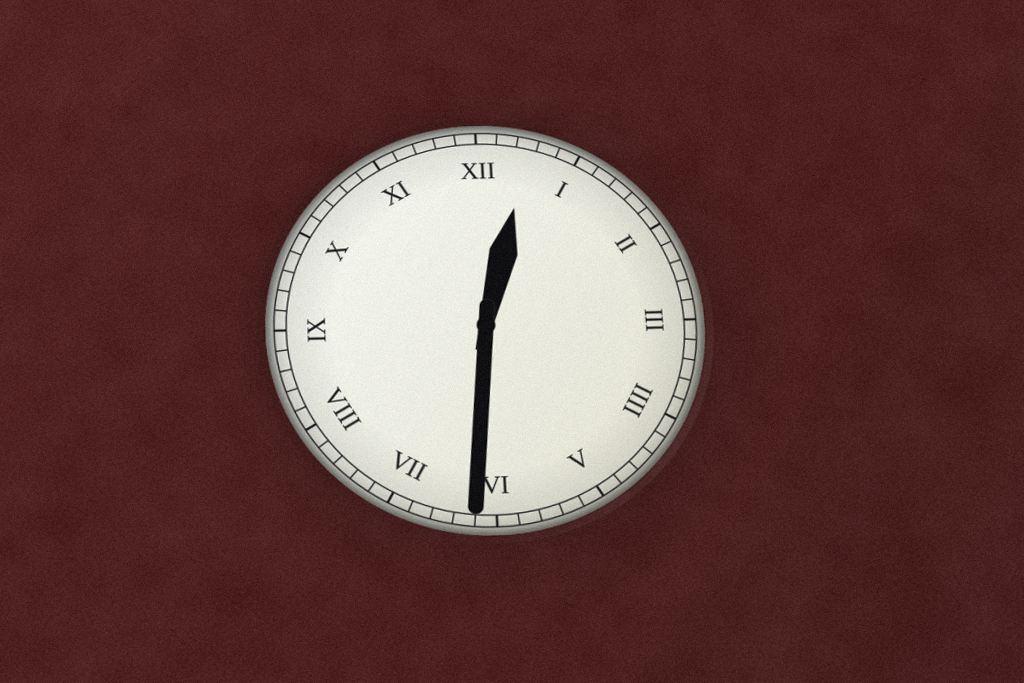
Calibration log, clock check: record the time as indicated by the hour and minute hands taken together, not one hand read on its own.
12:31
